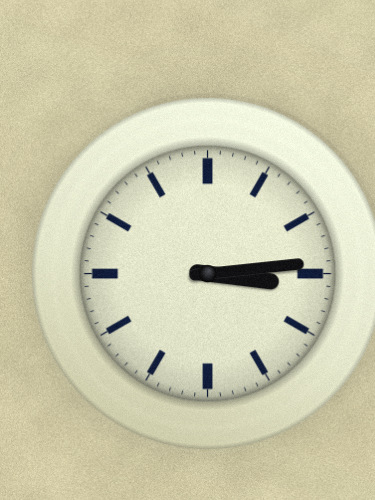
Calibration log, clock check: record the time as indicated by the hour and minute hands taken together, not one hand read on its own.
3:14
